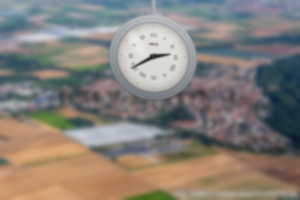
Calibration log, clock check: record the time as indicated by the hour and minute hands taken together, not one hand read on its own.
2:40
